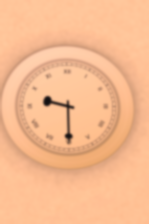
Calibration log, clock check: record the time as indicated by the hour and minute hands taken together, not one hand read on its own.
9:30
